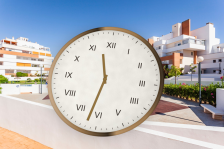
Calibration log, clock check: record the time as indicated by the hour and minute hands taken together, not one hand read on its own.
11:32
